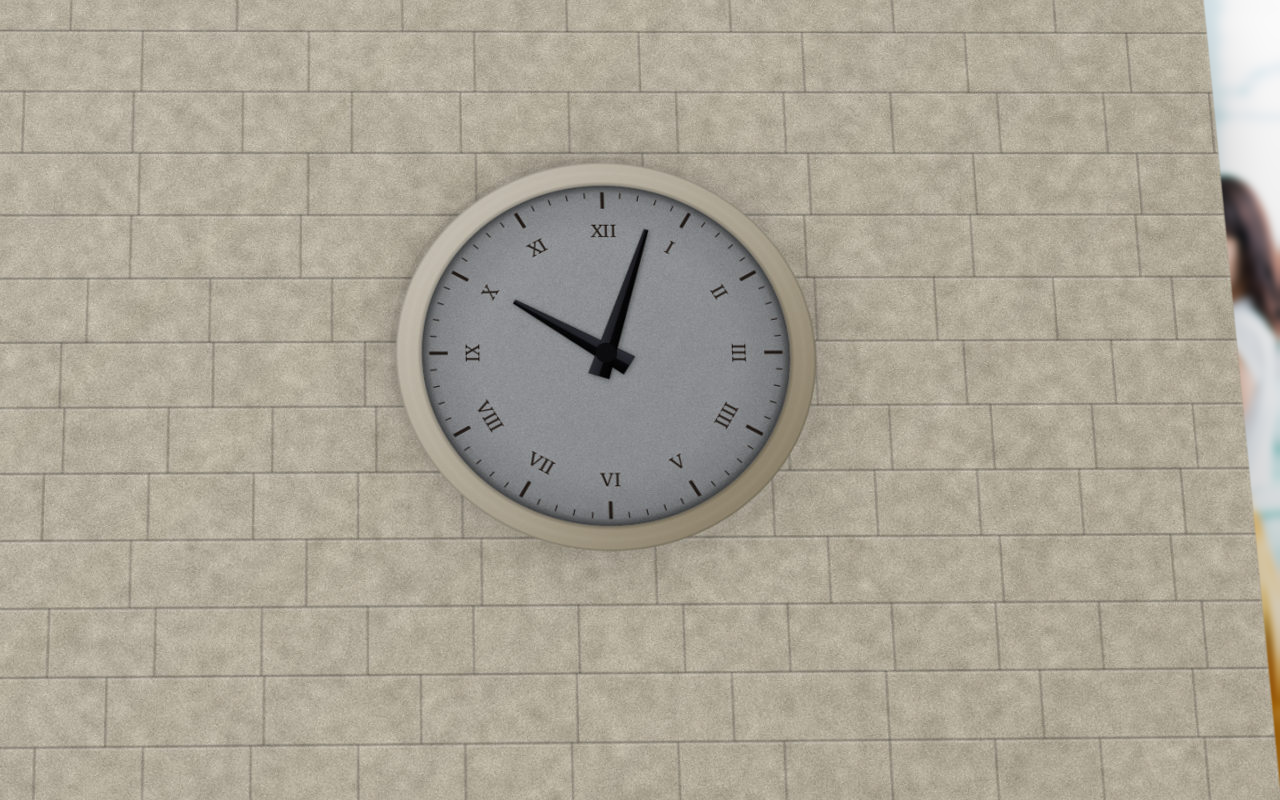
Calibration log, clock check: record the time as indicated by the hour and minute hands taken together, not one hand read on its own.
10:03
